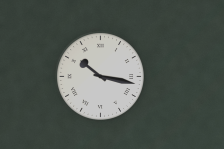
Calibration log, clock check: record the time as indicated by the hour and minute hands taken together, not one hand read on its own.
10:17
